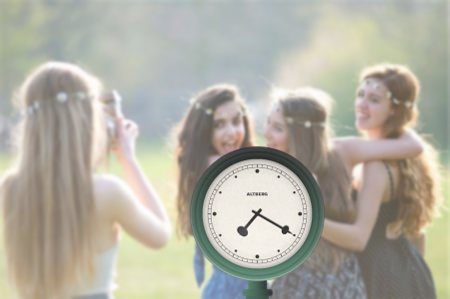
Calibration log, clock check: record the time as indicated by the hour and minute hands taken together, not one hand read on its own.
7:20
